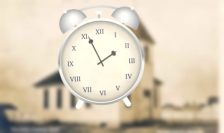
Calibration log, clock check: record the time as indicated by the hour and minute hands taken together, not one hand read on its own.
1:56
